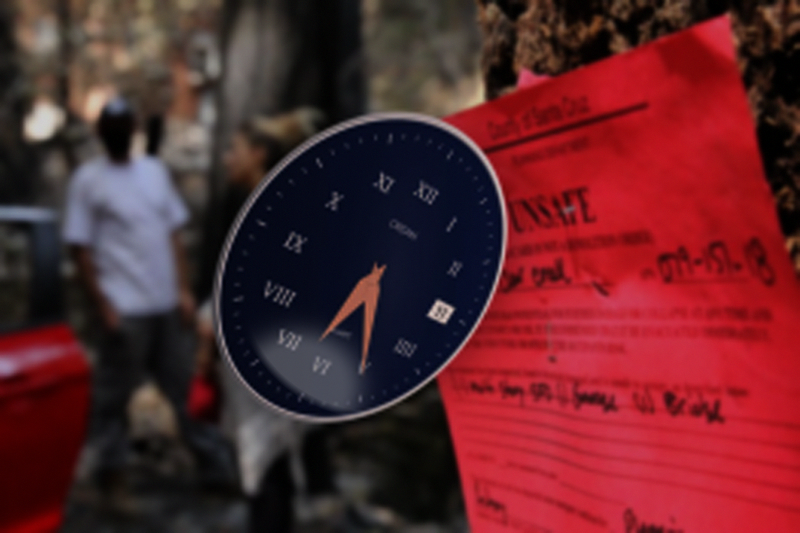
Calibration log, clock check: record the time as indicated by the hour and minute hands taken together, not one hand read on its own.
6:25
